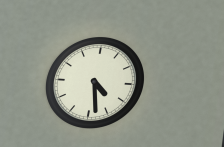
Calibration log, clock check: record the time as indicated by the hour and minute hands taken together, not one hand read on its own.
4:28
